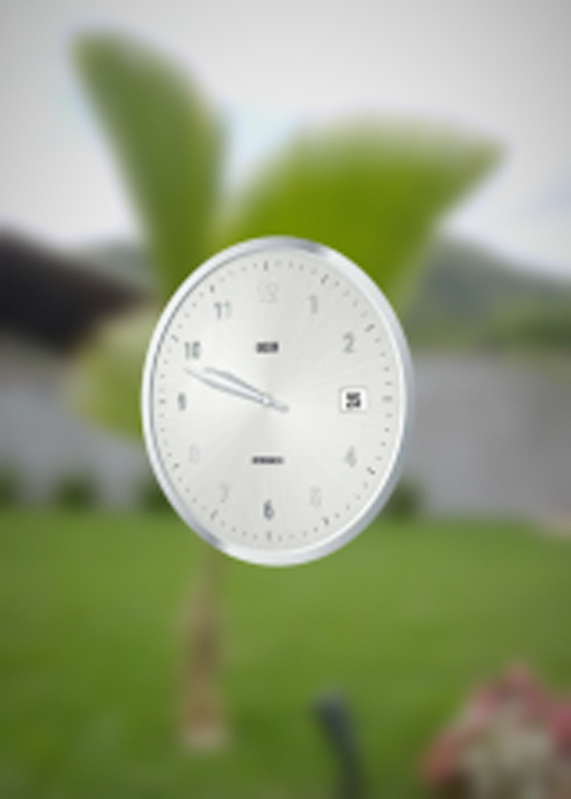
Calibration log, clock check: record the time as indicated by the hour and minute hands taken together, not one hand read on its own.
9:48
